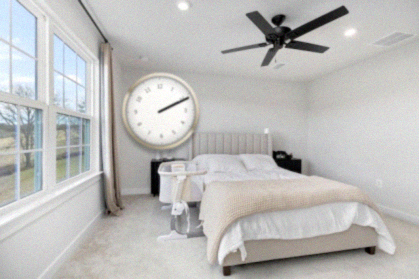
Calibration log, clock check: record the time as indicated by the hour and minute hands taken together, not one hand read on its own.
2:11
